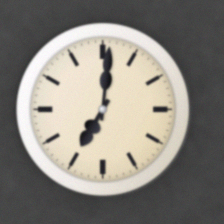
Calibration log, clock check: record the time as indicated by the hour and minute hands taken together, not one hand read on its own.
7:01
